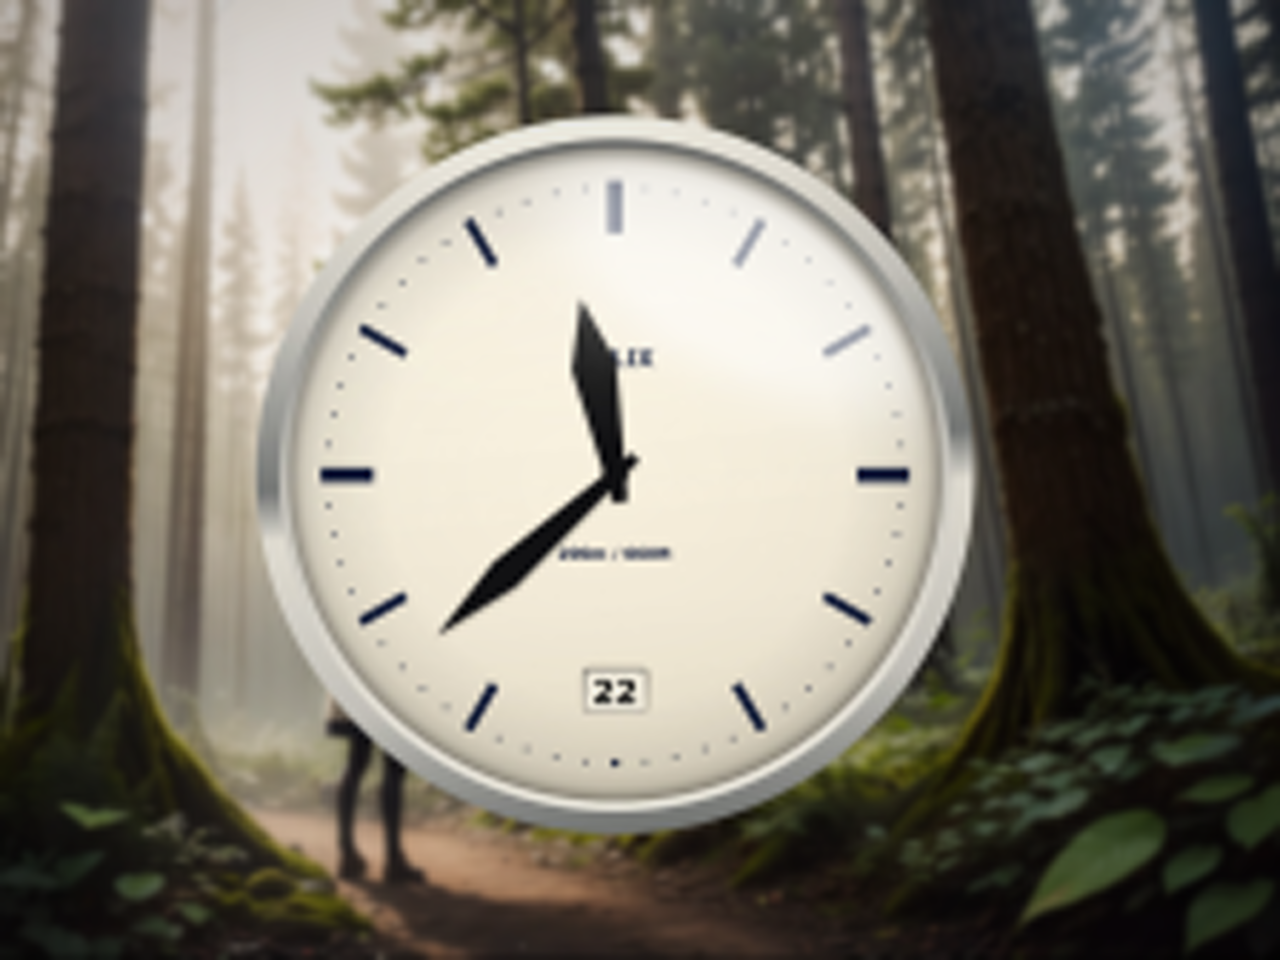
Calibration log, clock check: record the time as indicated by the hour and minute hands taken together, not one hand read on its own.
11:38
